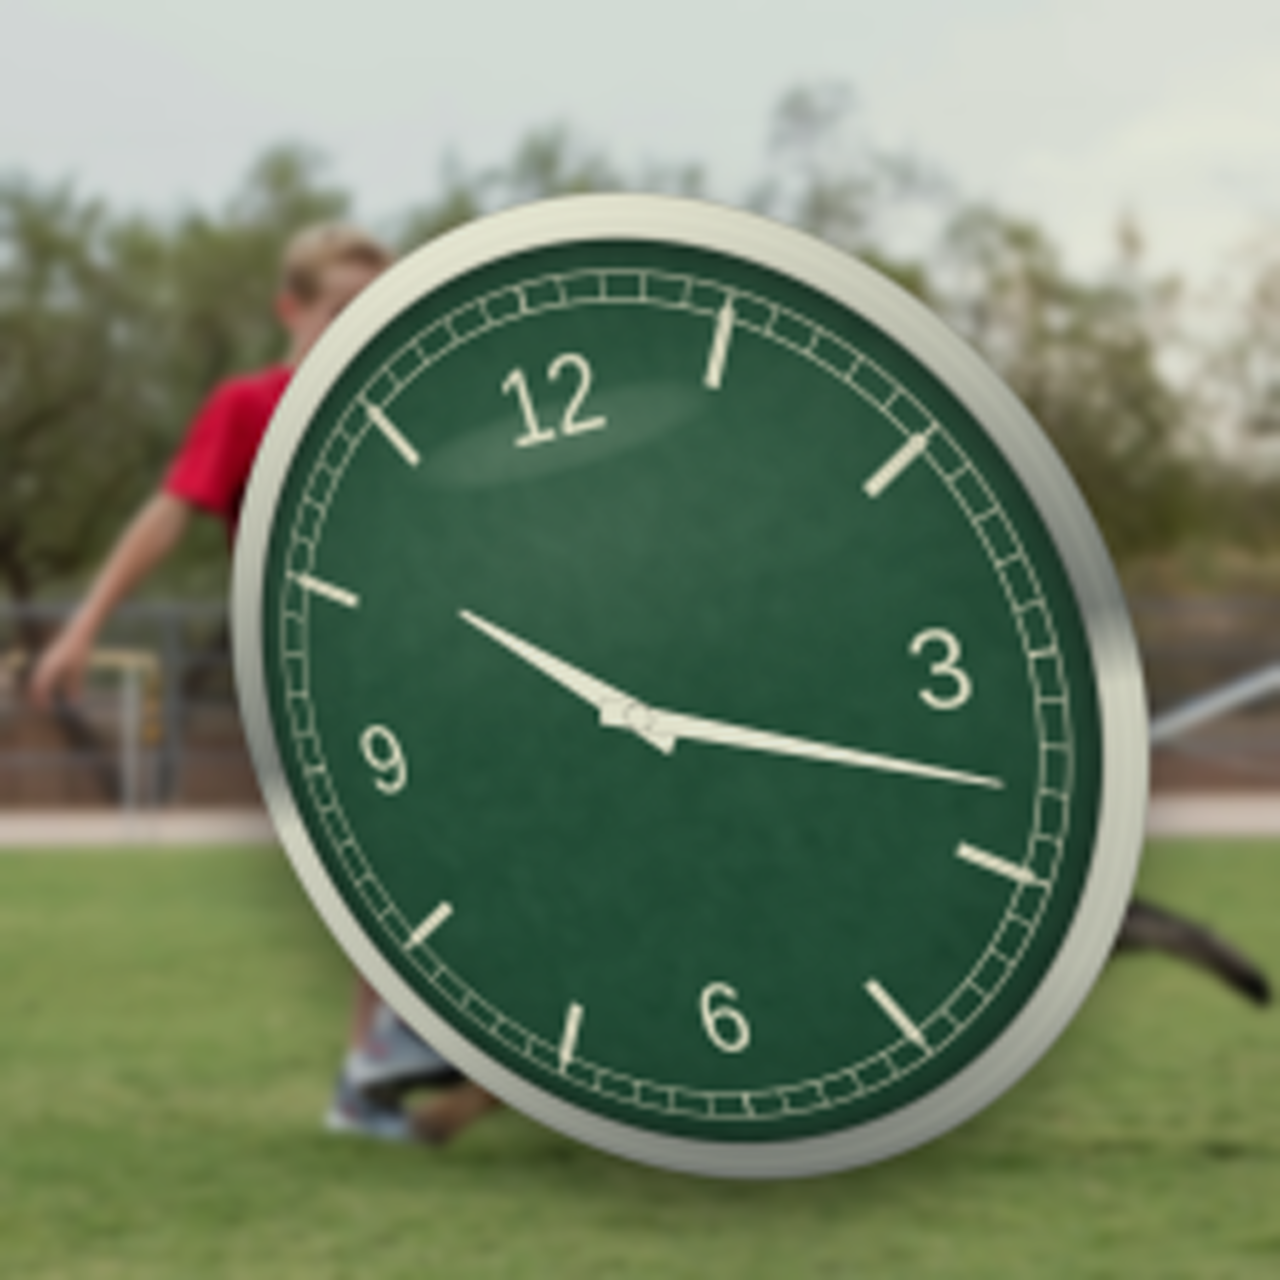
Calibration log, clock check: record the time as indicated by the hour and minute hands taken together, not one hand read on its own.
10:18
